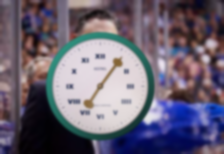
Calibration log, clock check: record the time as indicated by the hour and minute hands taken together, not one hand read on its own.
7:06
